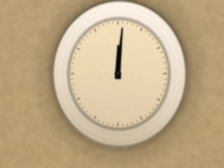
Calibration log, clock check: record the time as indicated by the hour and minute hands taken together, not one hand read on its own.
12:01
